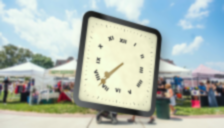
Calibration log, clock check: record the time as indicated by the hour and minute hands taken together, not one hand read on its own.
7:37
